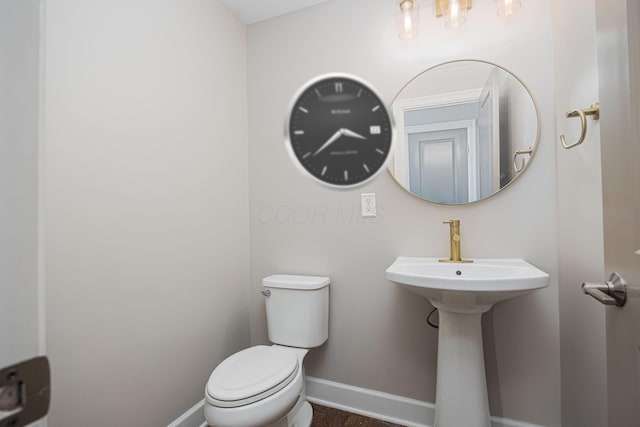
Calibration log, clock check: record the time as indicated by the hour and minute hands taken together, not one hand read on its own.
3:39
